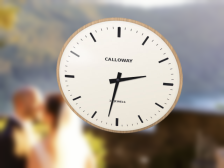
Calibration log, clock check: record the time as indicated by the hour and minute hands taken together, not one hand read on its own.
2:32
